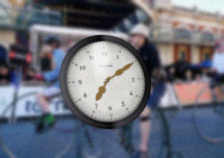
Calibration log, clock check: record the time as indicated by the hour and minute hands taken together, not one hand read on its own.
7:10
